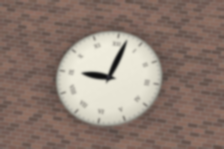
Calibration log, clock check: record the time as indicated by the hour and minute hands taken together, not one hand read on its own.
9:02
